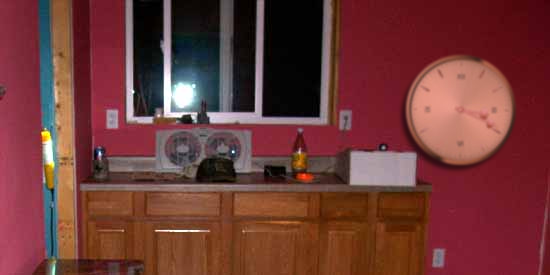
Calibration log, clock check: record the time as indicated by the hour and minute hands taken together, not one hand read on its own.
3:19
